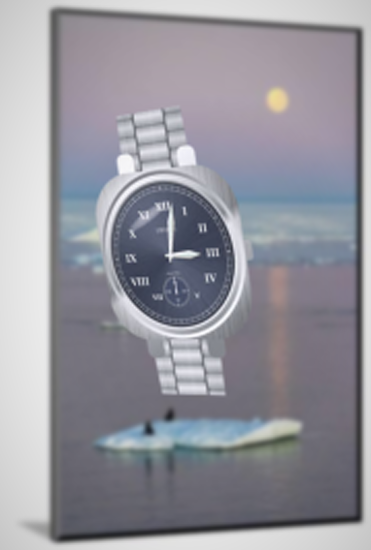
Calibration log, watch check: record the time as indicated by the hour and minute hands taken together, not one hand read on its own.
3:02
